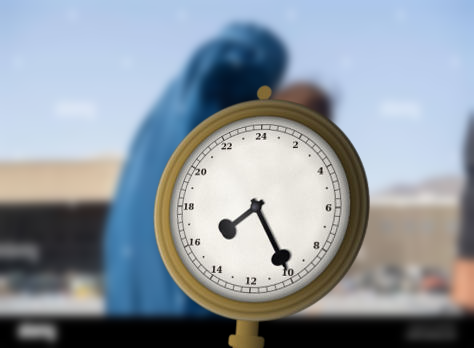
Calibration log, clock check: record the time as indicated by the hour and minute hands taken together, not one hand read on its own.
15:25
